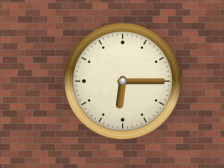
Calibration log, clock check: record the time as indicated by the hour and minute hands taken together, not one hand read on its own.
6:15
